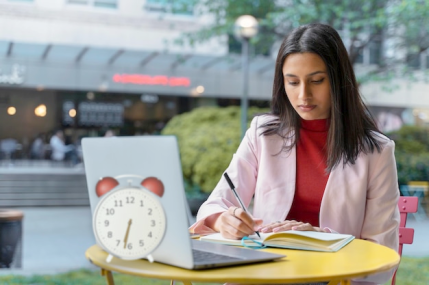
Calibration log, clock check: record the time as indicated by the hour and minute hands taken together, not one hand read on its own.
6:32
